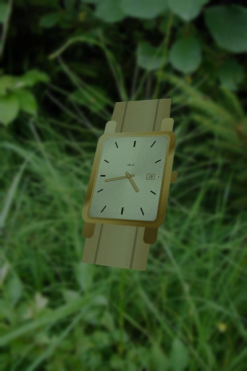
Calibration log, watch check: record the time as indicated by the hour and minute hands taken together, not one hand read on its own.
4:43
